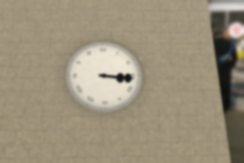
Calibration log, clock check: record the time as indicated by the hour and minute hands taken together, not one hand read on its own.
3:16
